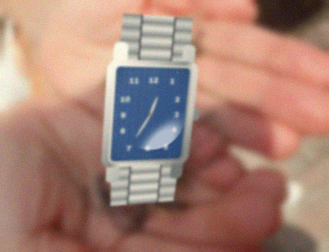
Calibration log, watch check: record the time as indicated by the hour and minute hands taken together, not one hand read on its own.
12:35
